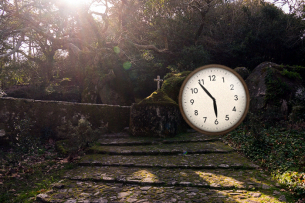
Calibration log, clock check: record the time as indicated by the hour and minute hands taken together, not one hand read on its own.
5:54
